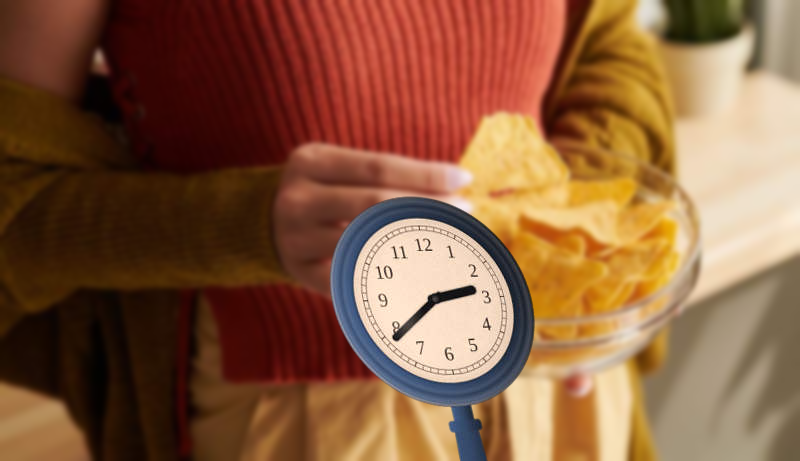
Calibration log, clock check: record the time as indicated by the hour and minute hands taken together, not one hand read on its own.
2:39
